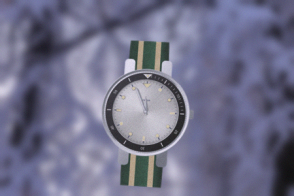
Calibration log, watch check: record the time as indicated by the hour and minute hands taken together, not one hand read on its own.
11:56
